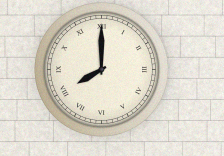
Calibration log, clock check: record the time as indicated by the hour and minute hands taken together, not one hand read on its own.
8:00
